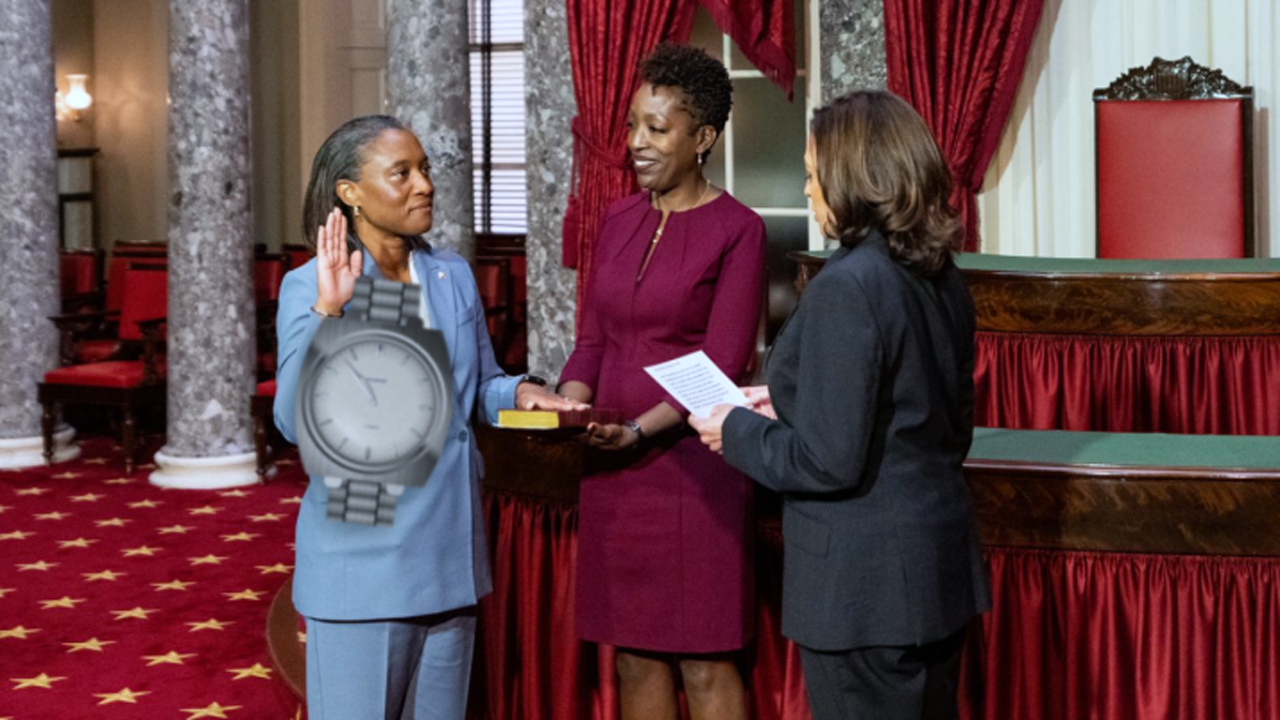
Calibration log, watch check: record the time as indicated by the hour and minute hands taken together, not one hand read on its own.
10:53
